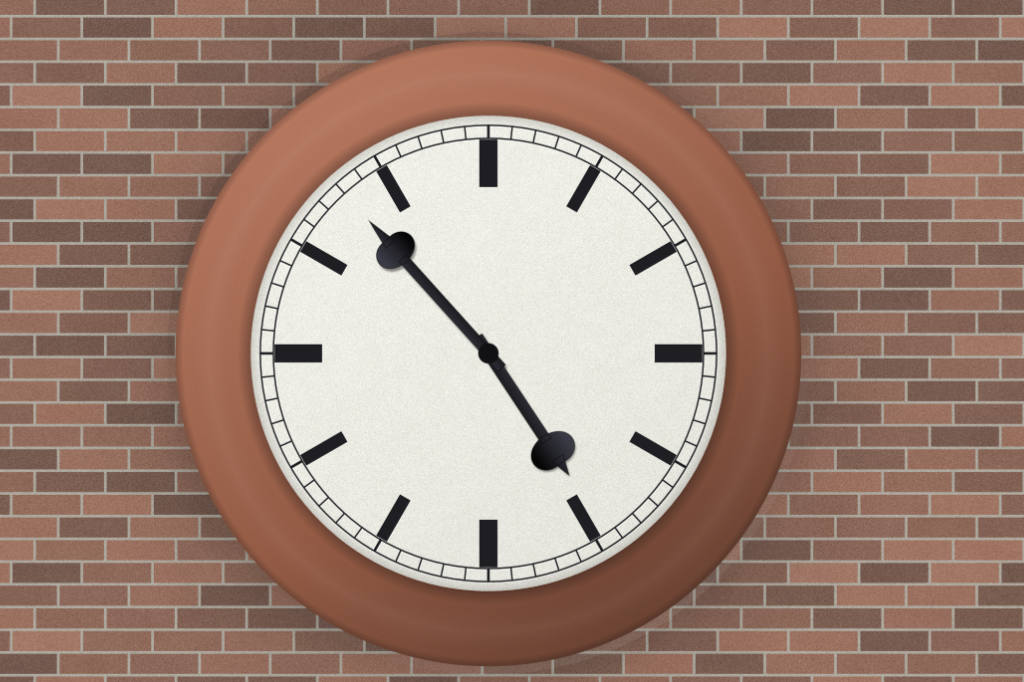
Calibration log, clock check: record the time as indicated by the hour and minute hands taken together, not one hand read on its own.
4:53
